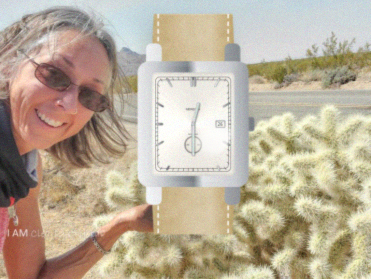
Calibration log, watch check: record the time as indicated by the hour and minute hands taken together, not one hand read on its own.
12:30
